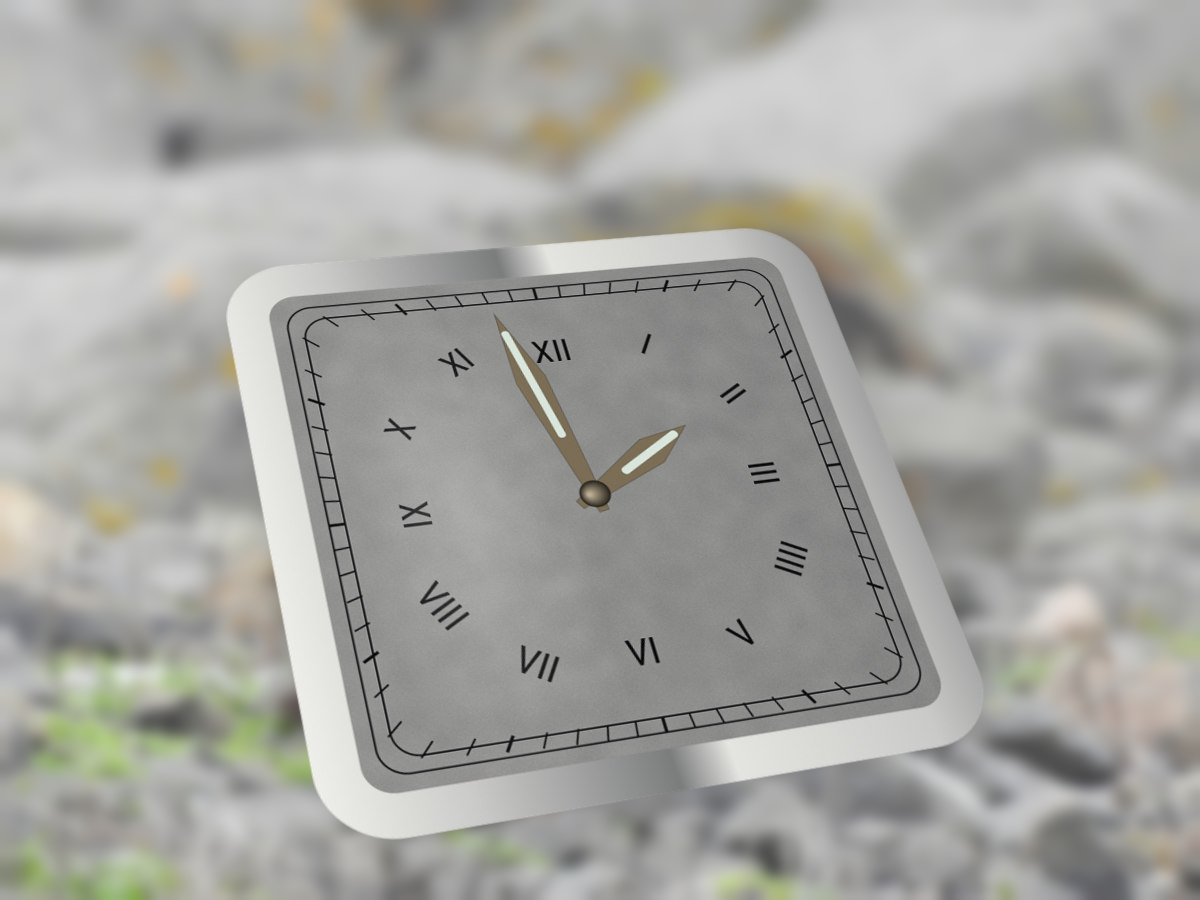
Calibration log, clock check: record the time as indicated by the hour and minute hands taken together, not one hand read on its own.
1:58
